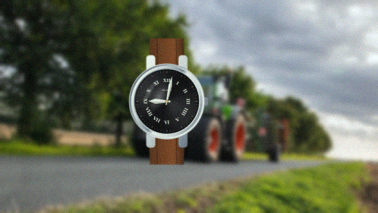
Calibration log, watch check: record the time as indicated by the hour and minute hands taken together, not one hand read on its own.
9:02
